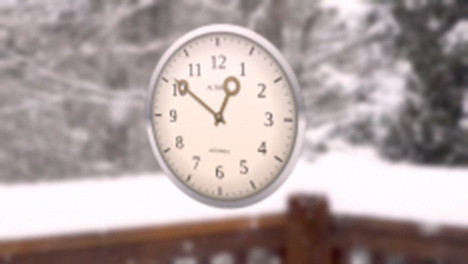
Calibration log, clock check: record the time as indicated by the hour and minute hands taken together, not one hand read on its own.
12:51
